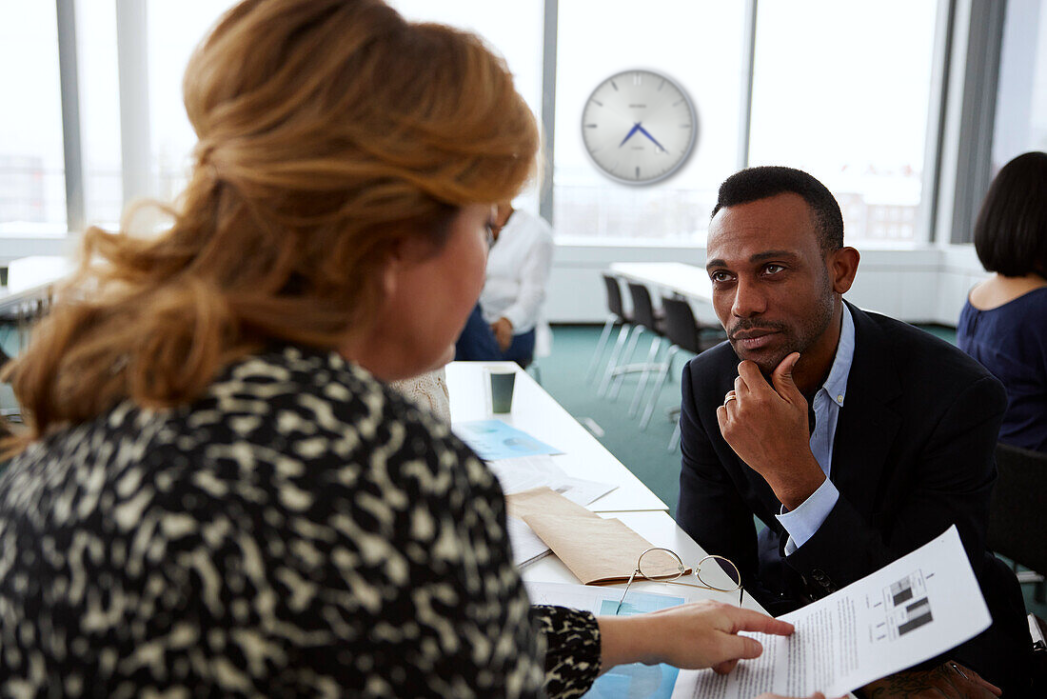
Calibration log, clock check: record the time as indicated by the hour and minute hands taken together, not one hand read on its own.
7:22
